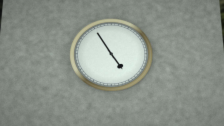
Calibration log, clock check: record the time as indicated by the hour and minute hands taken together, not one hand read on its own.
4:55
